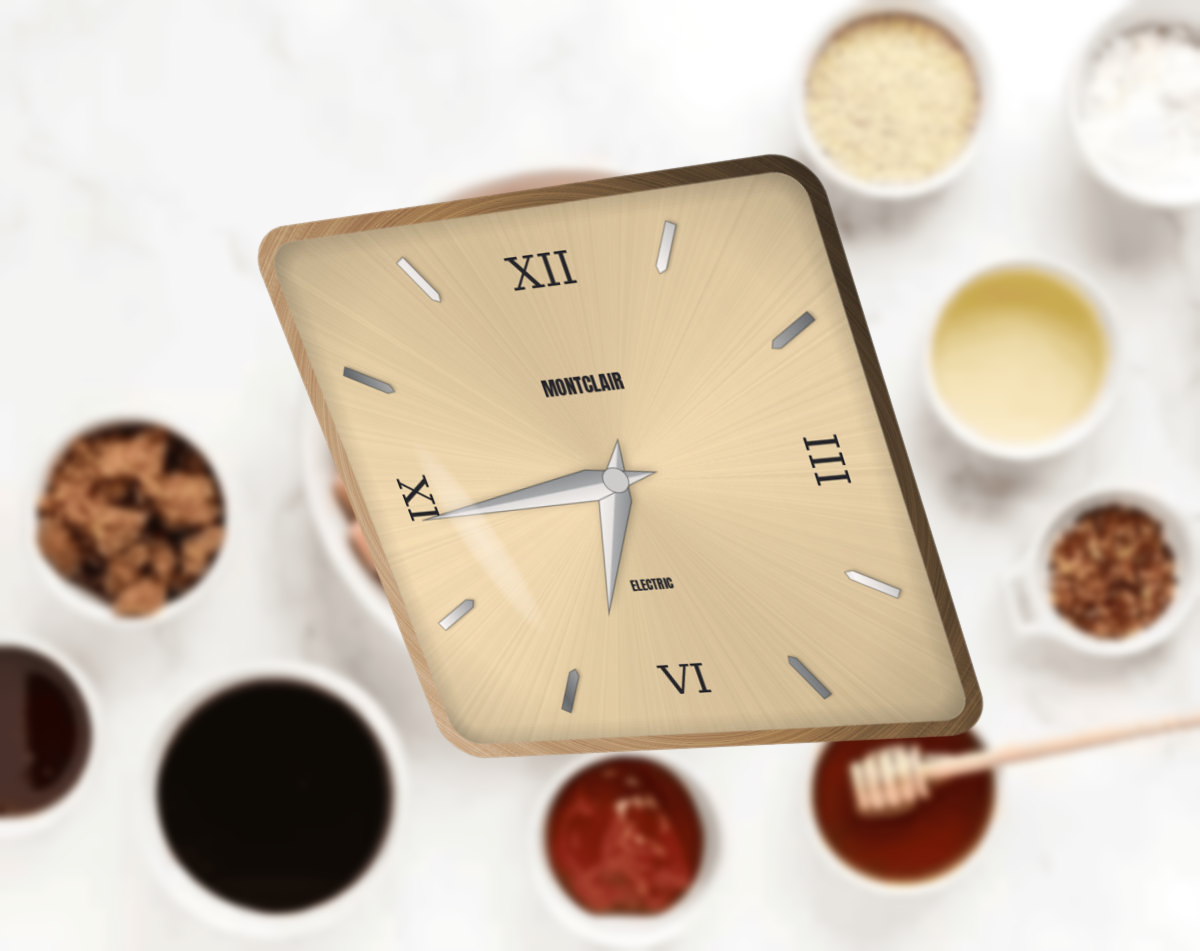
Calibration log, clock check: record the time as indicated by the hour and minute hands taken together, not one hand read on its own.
6:44
